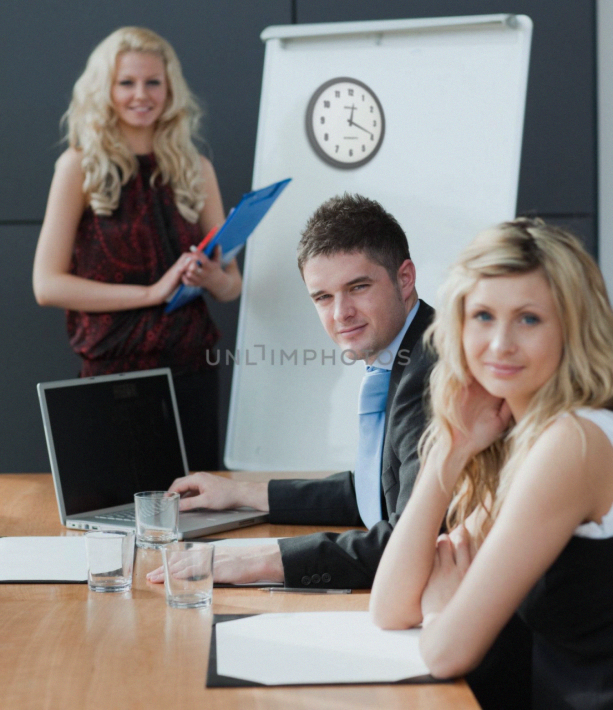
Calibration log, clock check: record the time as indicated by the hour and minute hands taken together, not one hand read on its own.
12:19
